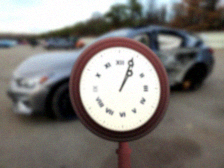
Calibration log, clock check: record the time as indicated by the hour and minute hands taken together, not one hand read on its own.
1:04
